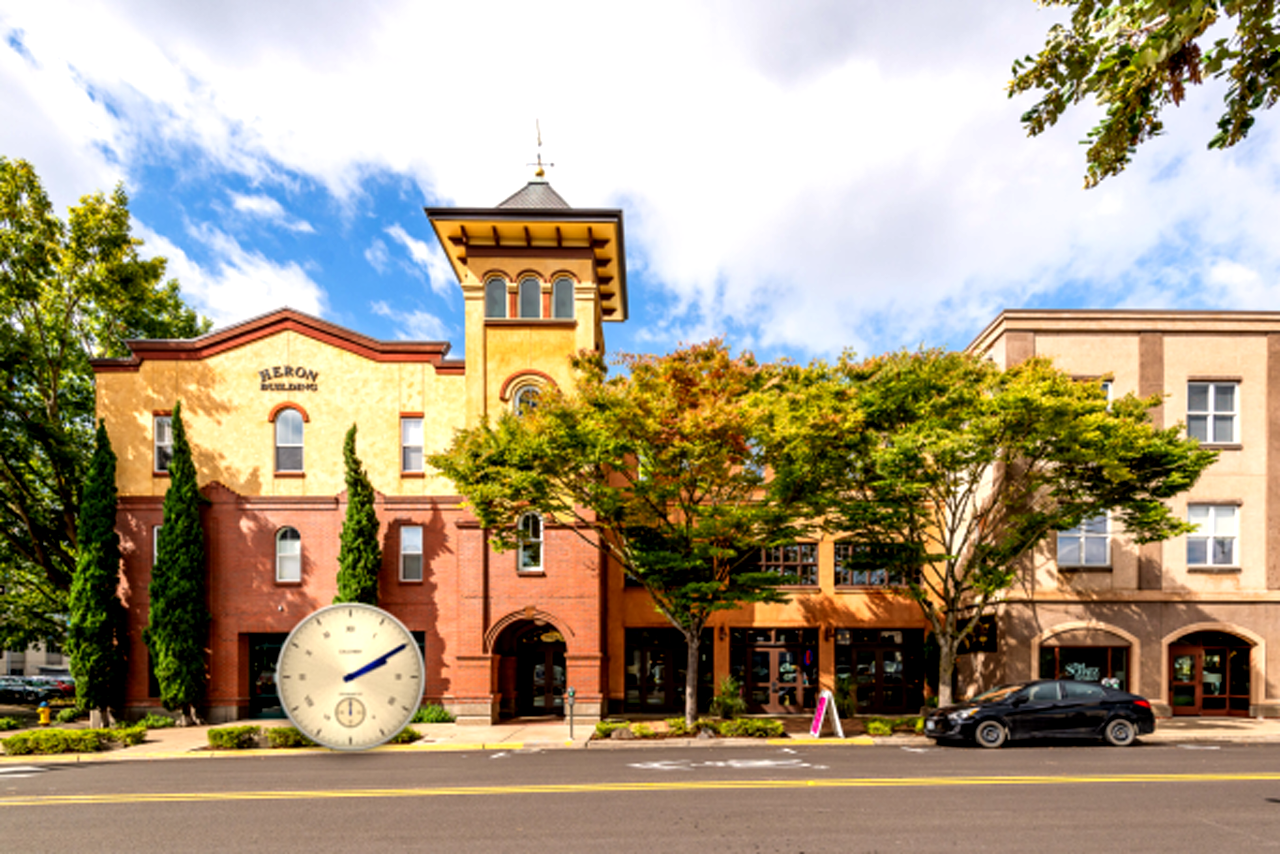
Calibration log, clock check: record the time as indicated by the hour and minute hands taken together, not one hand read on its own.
2:10
